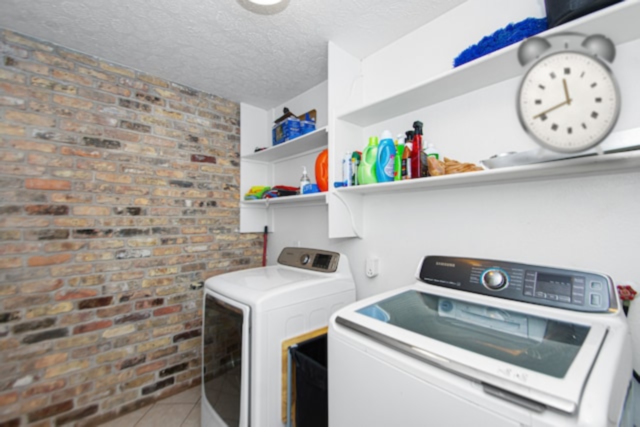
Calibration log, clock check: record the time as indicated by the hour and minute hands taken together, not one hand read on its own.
11:41
